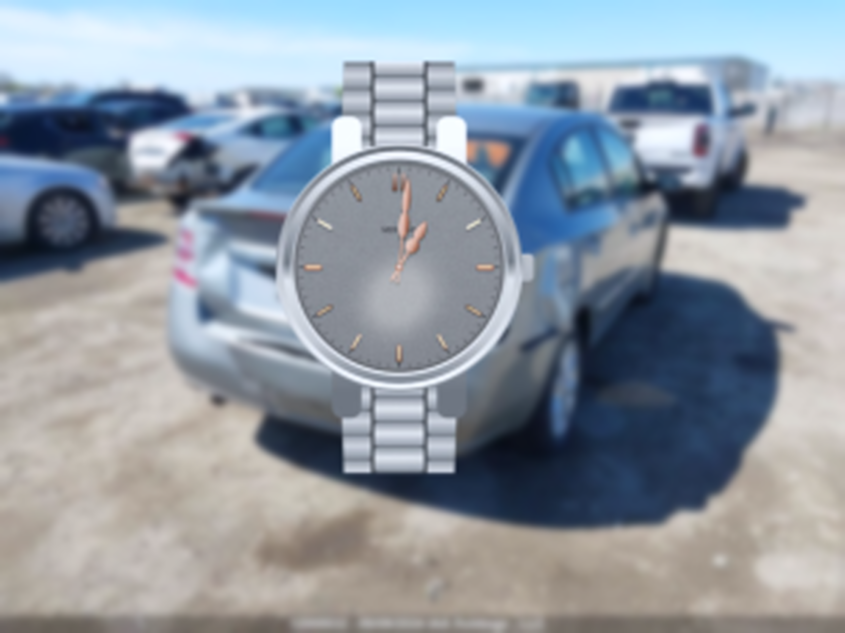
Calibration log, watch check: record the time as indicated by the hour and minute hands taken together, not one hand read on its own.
1:01
